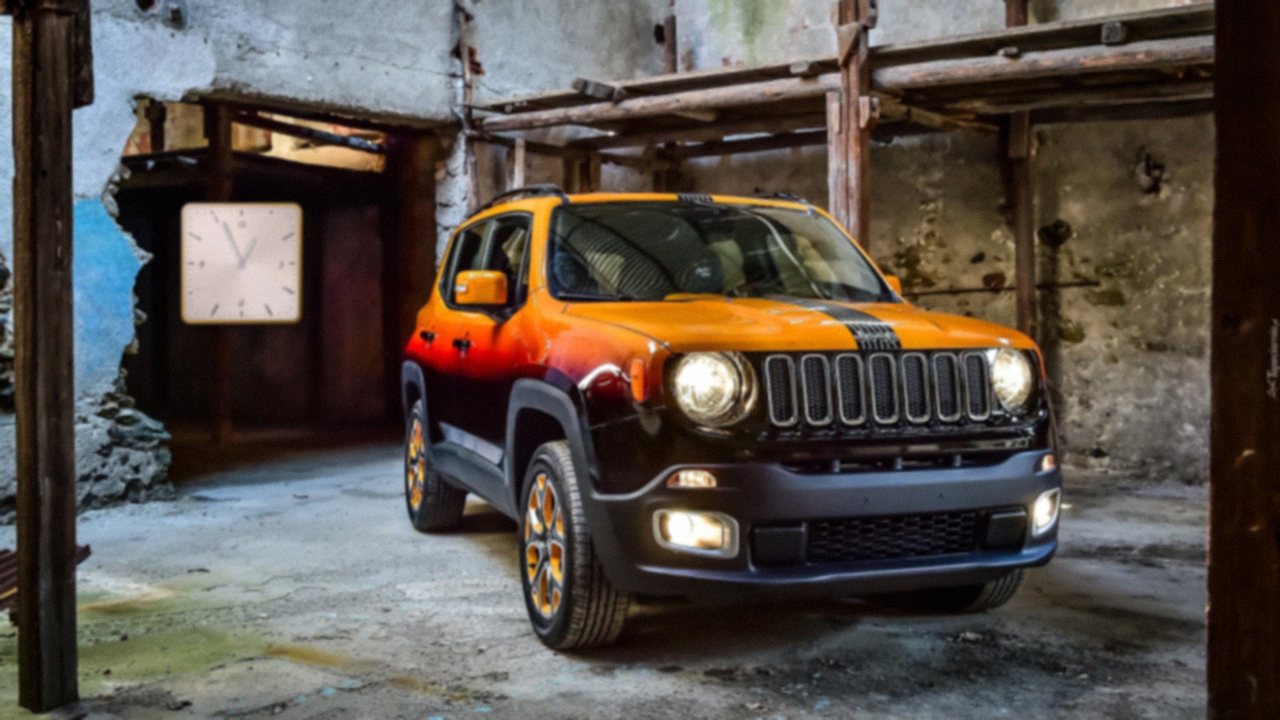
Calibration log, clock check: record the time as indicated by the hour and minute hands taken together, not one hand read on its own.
12:56
